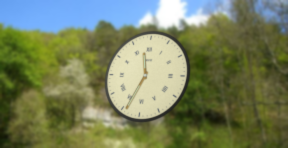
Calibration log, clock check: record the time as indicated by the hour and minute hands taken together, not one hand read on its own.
11:34
